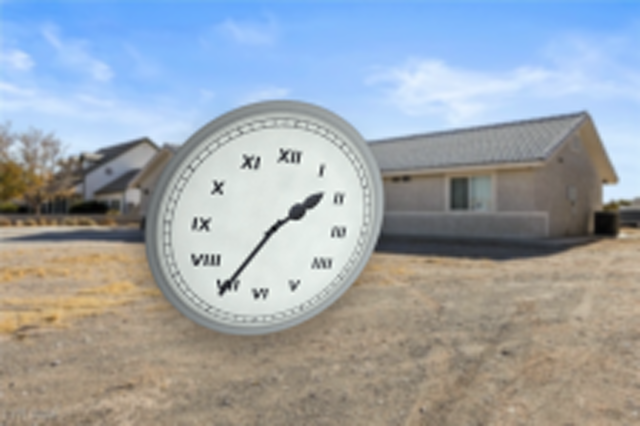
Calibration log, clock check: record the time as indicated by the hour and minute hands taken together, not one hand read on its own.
1:35
